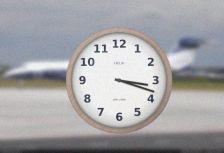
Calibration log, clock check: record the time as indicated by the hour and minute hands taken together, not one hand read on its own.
3:18
